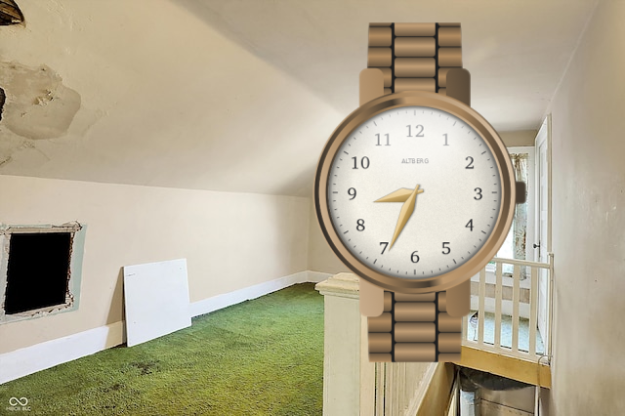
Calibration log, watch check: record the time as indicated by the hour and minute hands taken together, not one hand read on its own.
8:34
